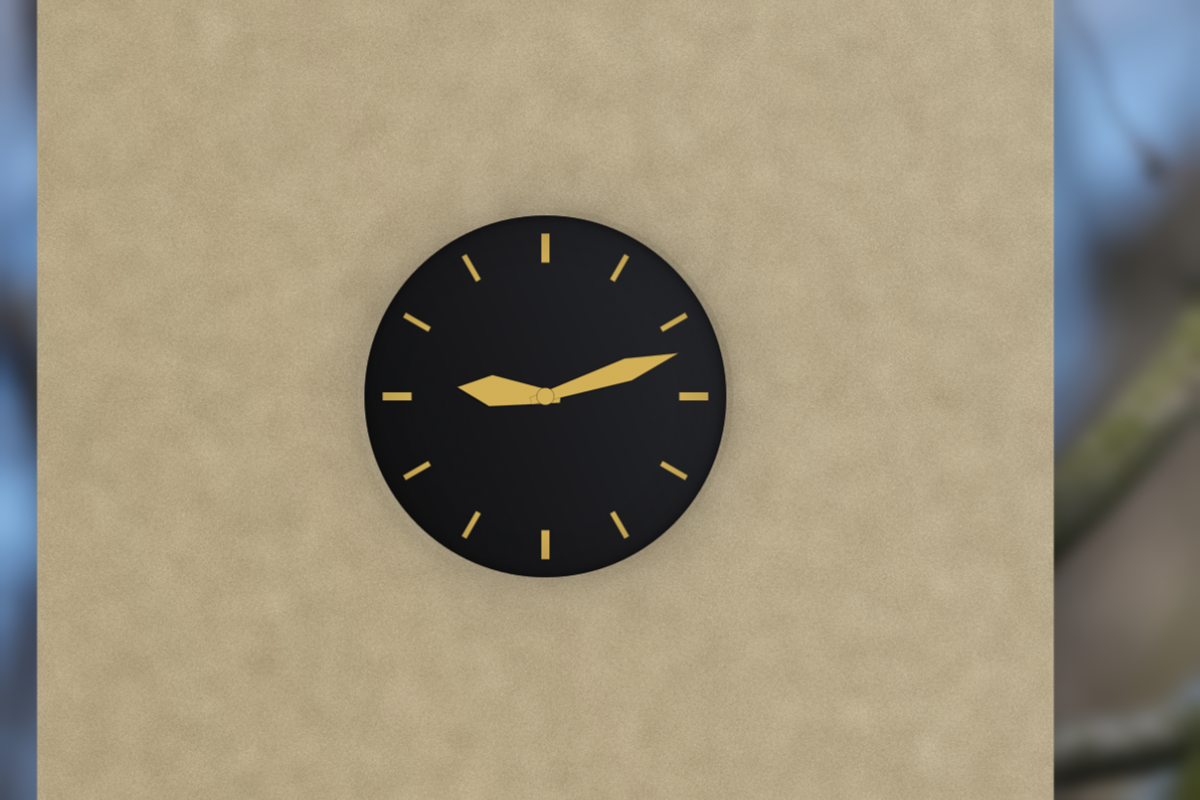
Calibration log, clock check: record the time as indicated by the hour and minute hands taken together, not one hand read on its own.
9:12
